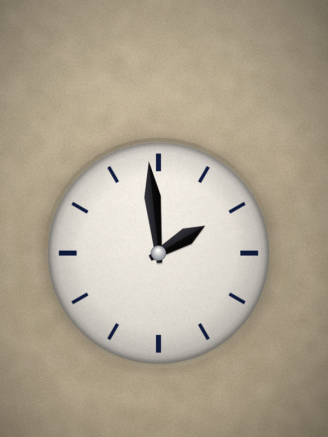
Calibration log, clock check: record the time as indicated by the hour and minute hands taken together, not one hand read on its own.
1:59
